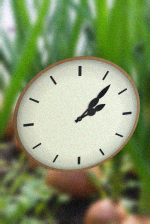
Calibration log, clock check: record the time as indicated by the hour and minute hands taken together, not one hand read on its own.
2:07
